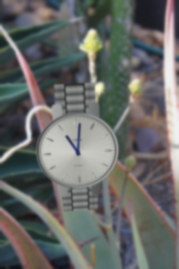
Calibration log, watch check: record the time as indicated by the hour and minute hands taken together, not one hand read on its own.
11:01
